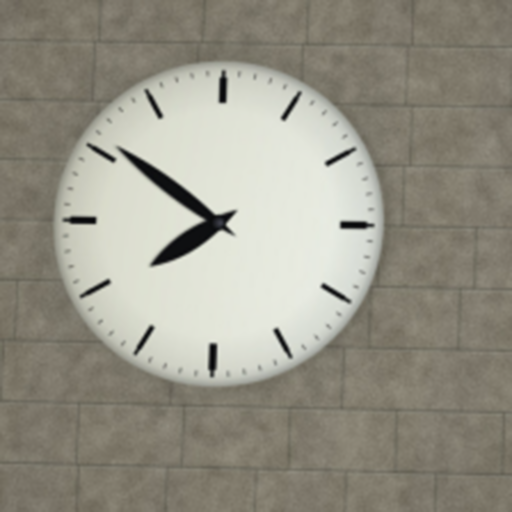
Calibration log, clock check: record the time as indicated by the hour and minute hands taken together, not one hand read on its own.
7:51
